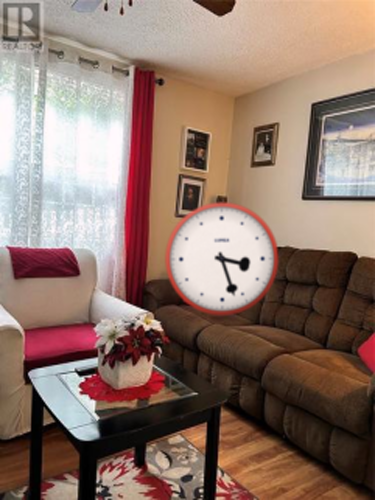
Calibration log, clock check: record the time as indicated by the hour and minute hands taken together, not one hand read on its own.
3:27
